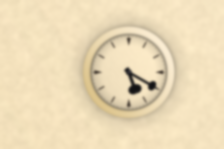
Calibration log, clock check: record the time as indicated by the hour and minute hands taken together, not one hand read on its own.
5:20
